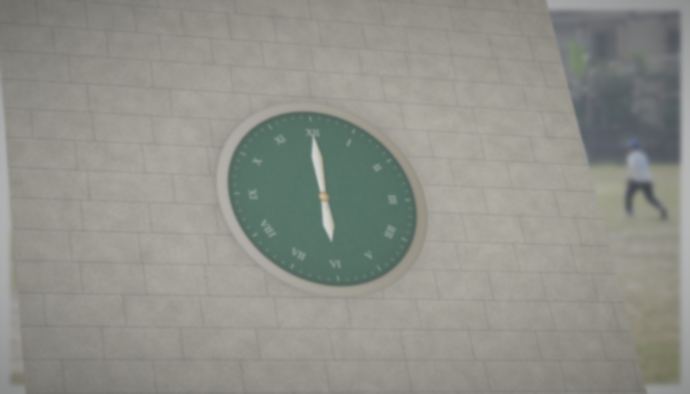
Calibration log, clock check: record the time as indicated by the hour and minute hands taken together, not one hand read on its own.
6:00
